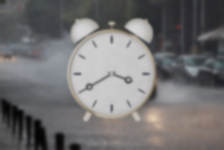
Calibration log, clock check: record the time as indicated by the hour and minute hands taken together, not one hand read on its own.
3:40
